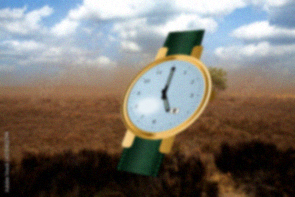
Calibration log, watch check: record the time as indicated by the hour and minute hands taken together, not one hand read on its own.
5:00
